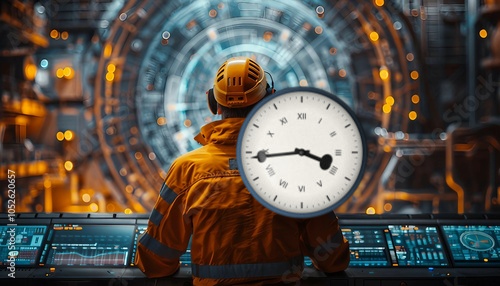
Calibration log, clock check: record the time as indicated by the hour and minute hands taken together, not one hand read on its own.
3:44
